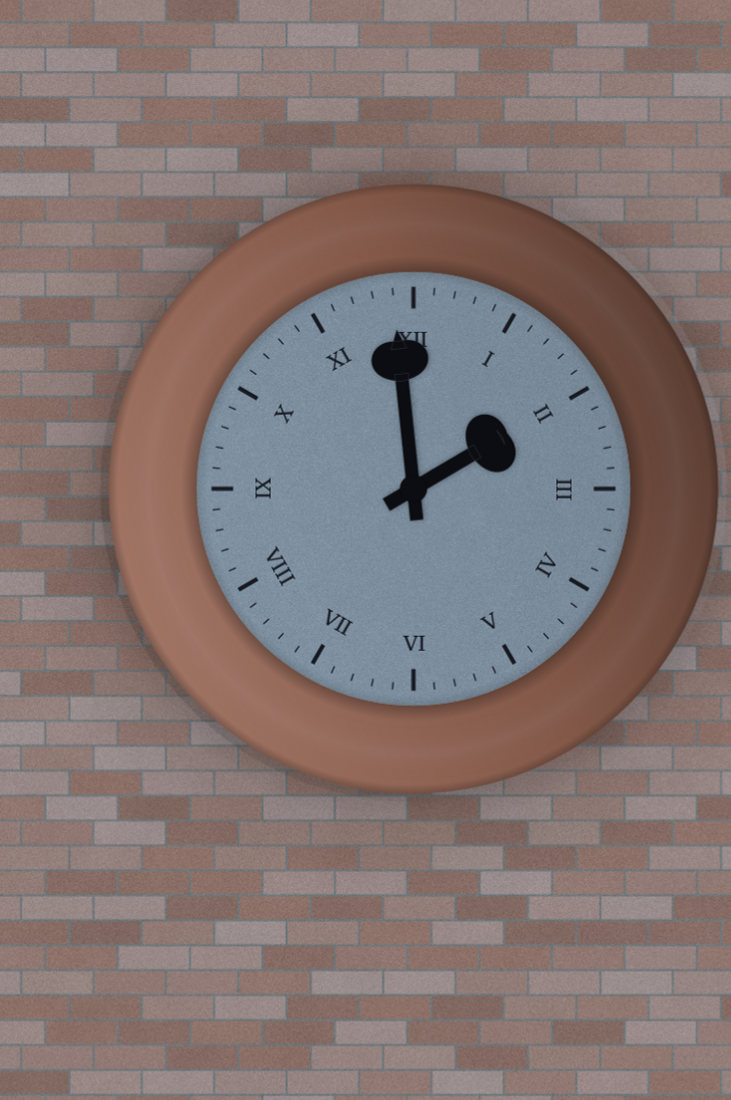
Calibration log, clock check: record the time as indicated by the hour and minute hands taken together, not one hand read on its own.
1:59
